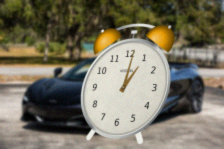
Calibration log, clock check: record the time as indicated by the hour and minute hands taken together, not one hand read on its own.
1:01
